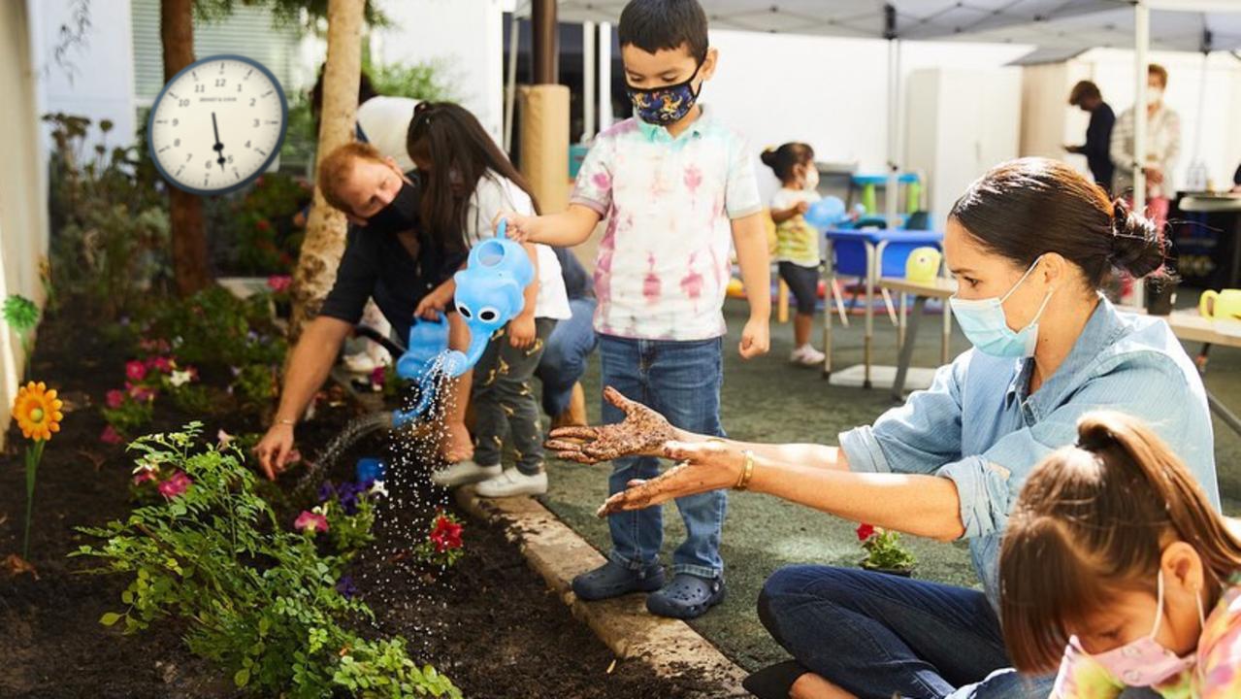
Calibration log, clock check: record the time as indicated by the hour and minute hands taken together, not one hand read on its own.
5:27
